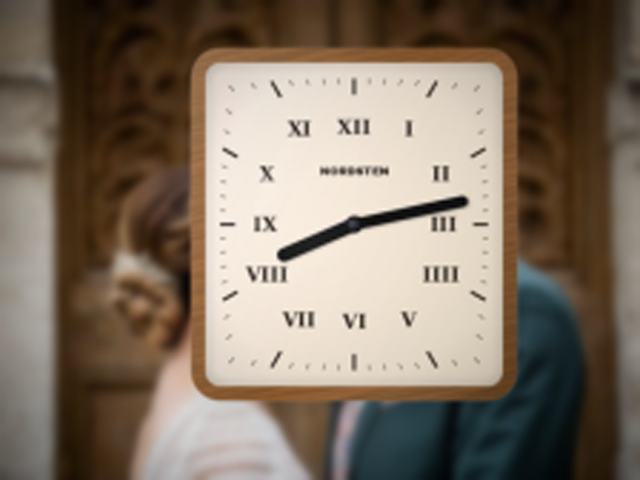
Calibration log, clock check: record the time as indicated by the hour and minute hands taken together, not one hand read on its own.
8:13
